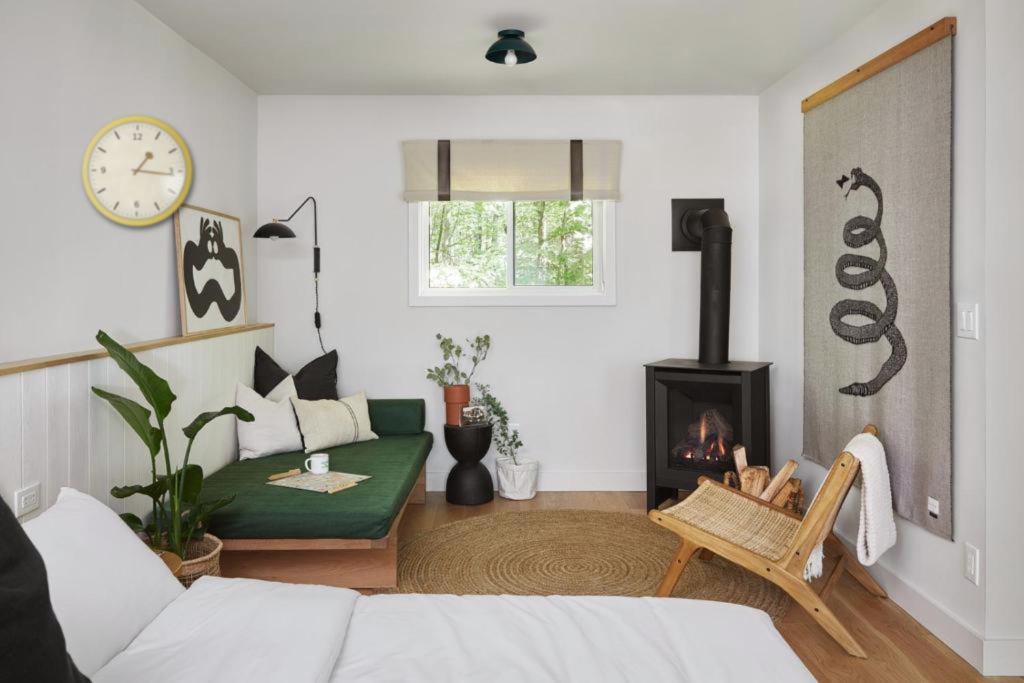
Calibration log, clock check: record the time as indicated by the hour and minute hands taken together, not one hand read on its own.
1:16
